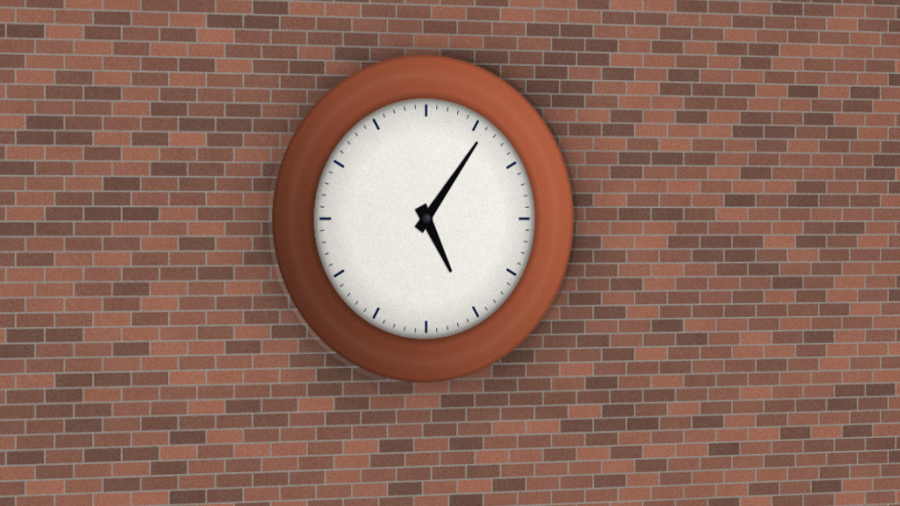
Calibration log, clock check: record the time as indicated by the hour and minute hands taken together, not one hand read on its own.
5:06
